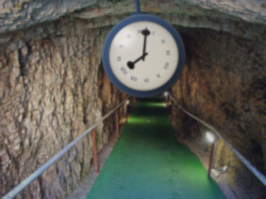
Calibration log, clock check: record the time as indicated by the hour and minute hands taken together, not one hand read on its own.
8:02
